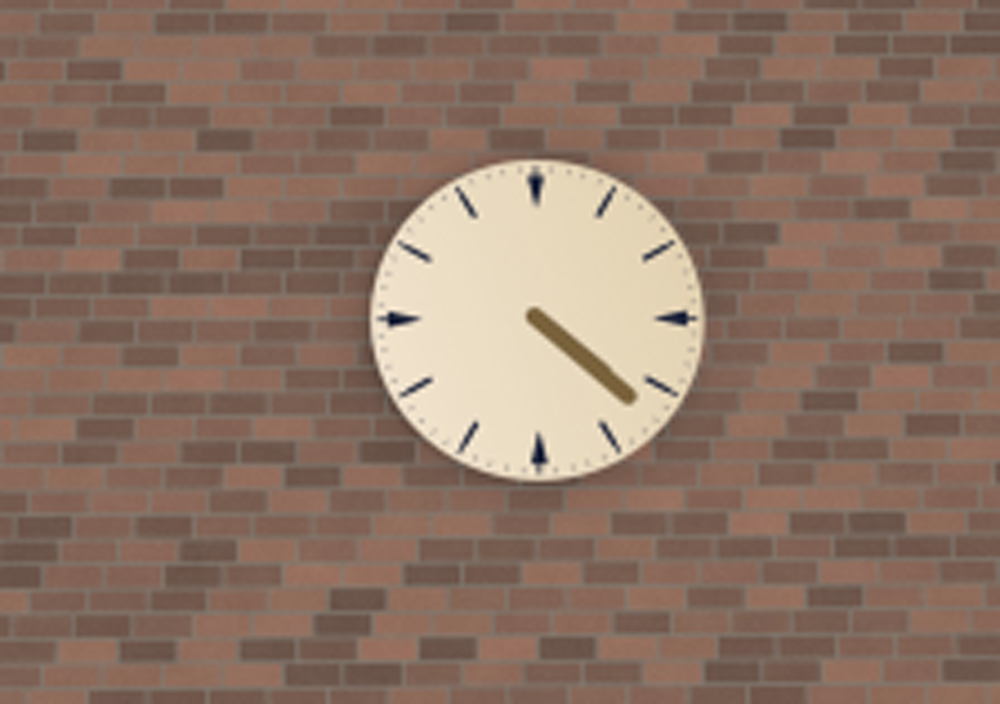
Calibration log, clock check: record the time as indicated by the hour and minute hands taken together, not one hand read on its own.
4:22
